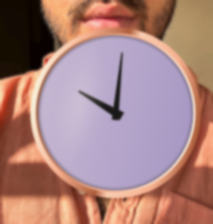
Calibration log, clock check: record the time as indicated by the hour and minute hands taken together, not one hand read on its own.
10:01
